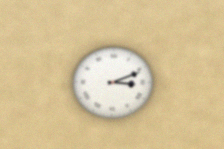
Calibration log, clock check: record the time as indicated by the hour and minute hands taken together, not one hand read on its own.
3:11
